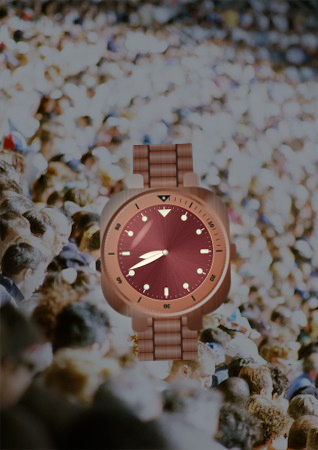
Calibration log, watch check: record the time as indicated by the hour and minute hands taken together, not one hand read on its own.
8:41
